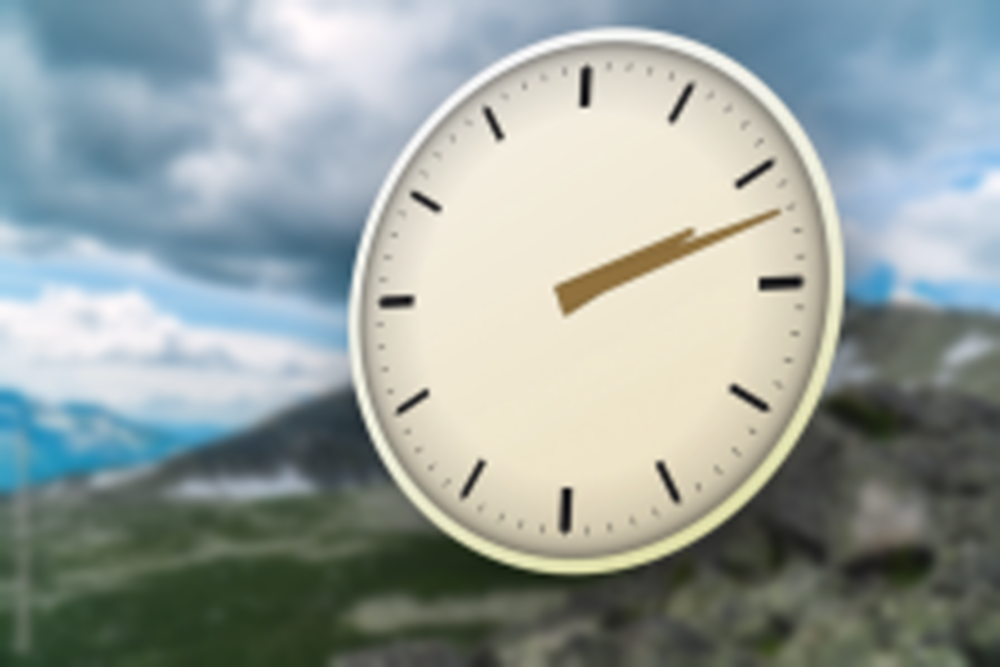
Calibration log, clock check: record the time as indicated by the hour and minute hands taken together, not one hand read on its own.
2:12
